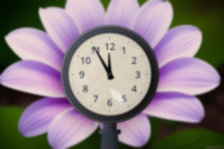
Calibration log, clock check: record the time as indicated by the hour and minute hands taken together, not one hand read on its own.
11:55
